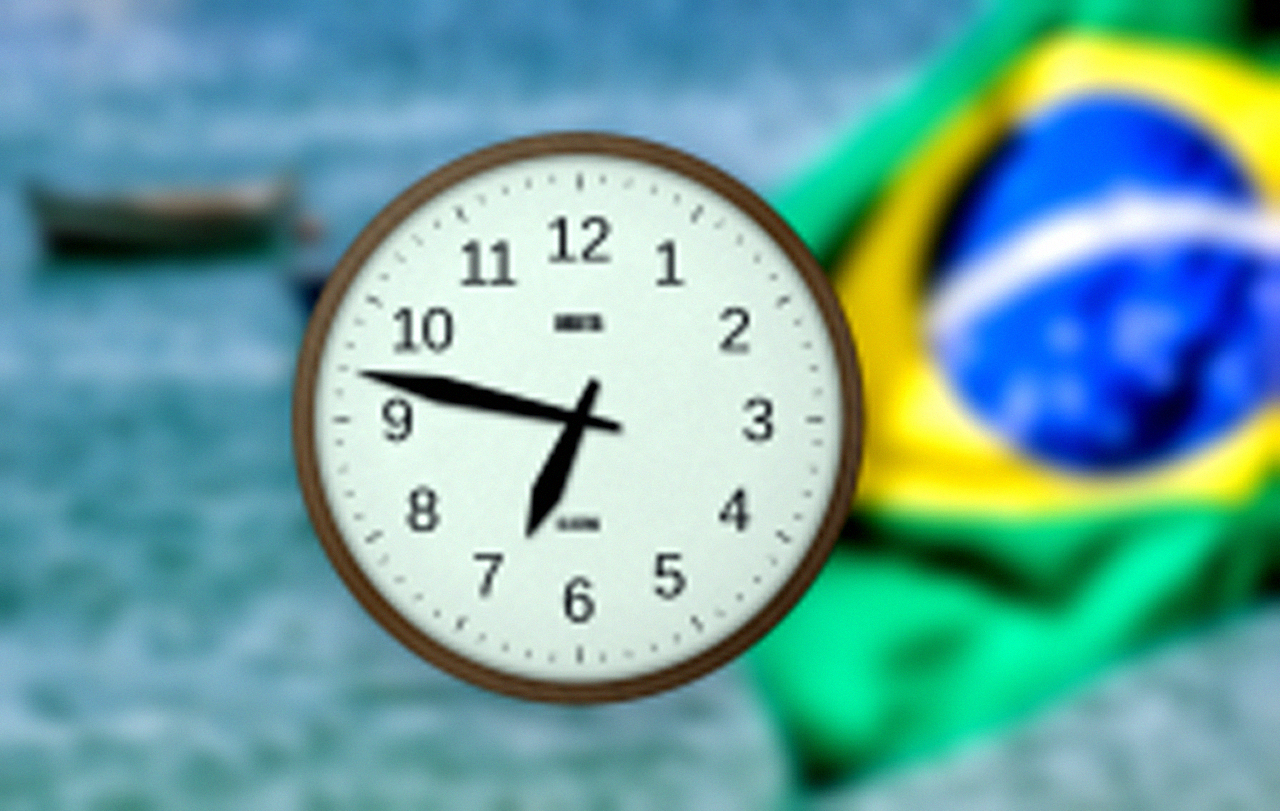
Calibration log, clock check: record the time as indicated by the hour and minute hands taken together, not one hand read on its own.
6:47
